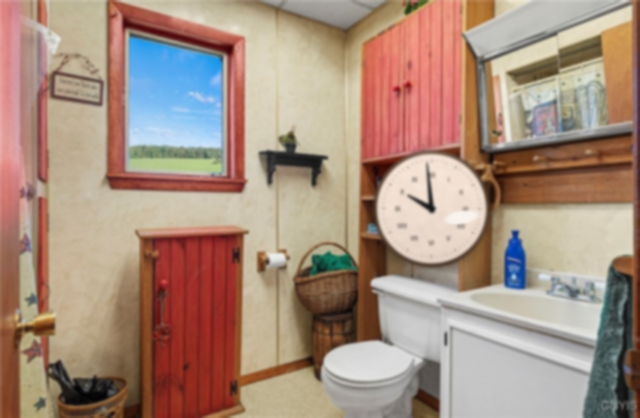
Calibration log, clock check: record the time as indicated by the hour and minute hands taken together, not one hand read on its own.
9:59
